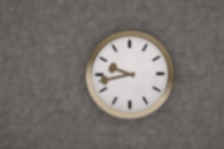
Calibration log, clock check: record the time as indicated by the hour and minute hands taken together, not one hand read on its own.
9:43
